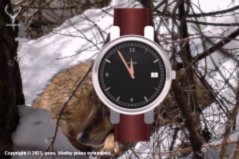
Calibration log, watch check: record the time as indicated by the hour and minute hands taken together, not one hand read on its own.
11:55
